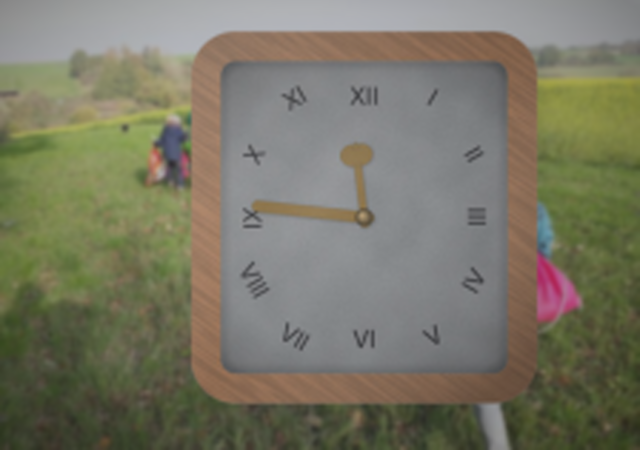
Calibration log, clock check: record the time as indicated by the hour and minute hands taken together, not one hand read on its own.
11:46
